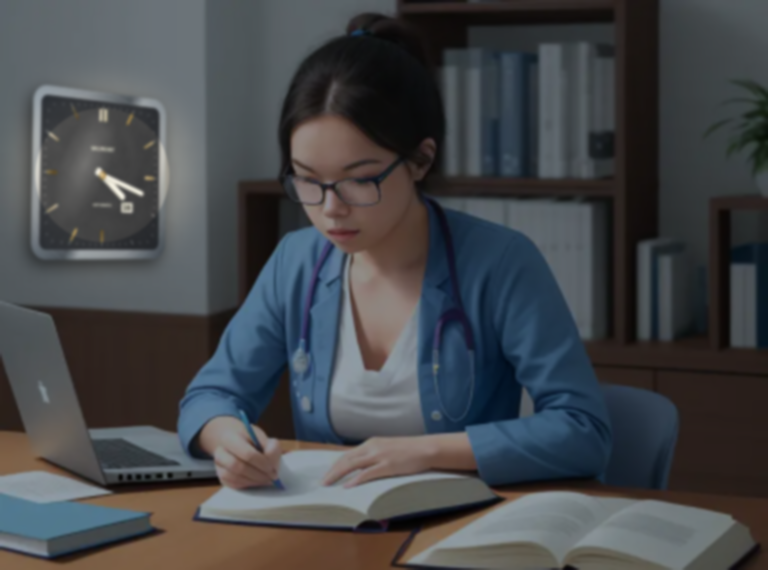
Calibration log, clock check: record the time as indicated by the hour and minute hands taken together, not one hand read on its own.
4:18
